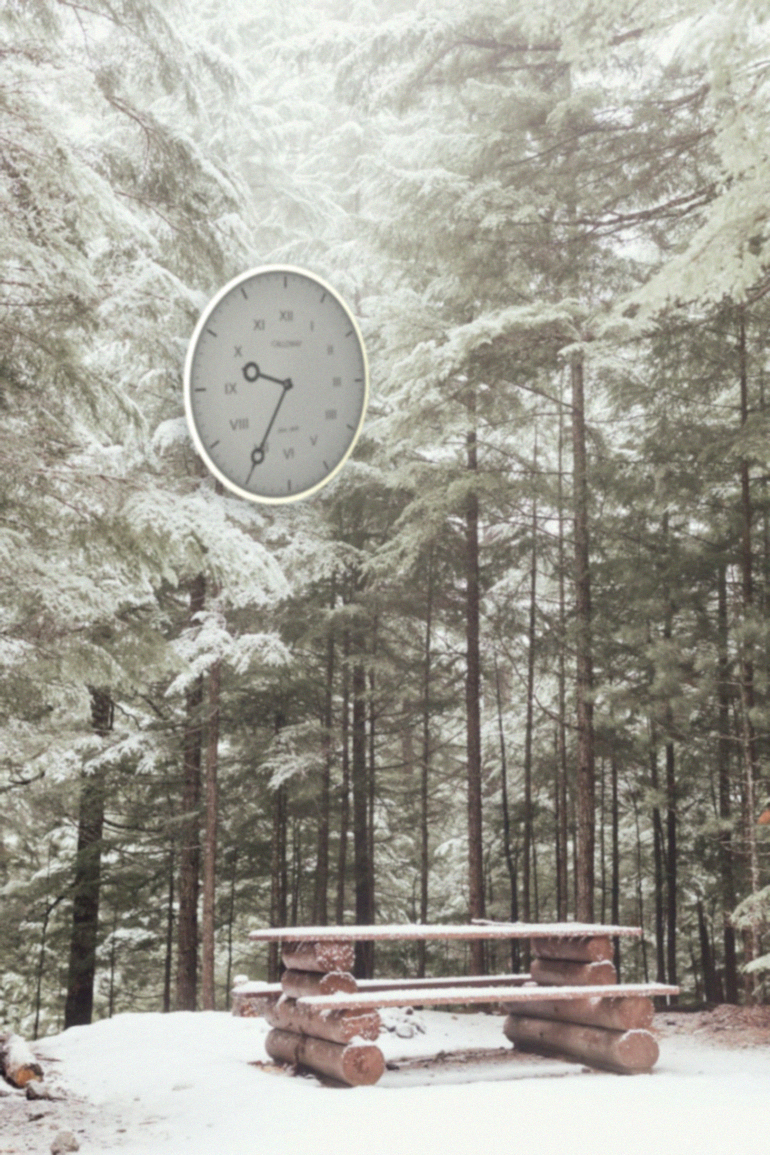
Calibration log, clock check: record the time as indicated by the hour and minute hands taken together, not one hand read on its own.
9:35
